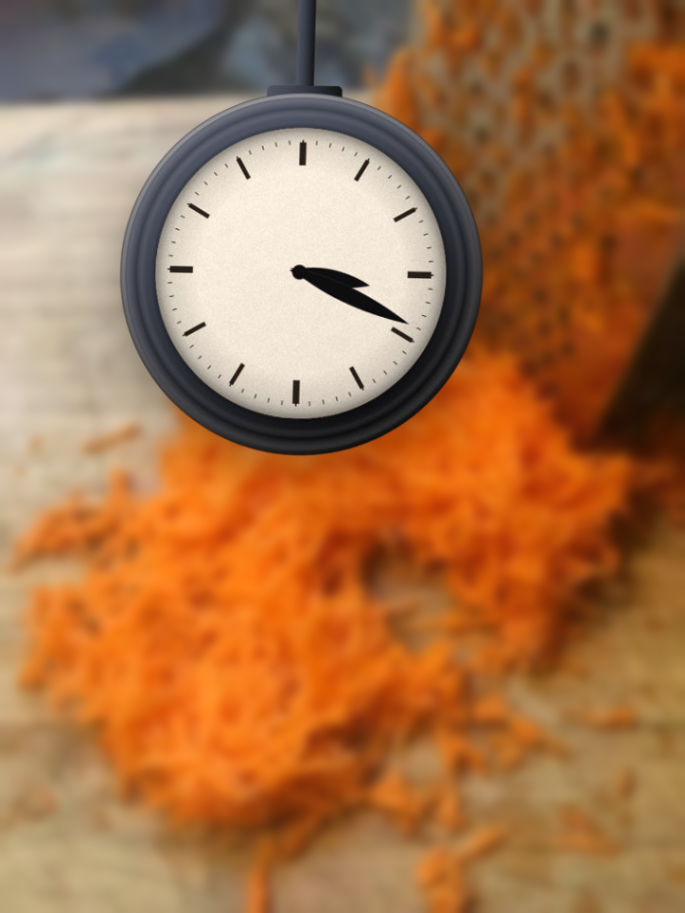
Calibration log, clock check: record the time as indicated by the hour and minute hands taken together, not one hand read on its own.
3:19
